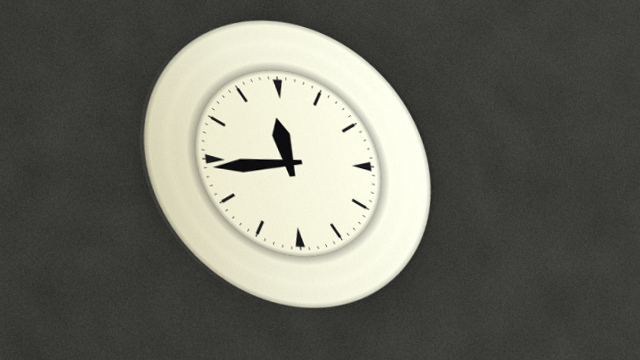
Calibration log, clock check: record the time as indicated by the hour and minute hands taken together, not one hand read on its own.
11:44
